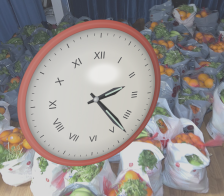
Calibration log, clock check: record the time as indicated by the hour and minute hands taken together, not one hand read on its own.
2:23
